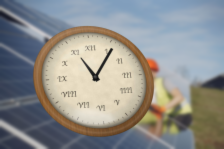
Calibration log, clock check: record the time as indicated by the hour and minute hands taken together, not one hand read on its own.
11:06
